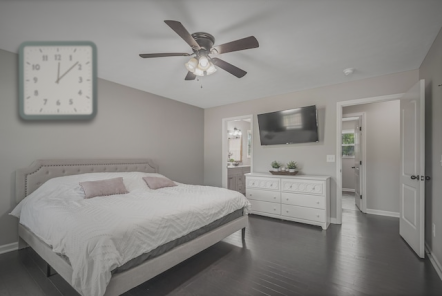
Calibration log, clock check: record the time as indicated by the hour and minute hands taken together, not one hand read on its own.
12:08
